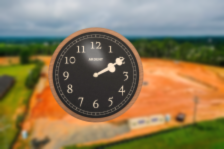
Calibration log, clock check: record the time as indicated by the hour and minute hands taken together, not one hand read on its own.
2:10
